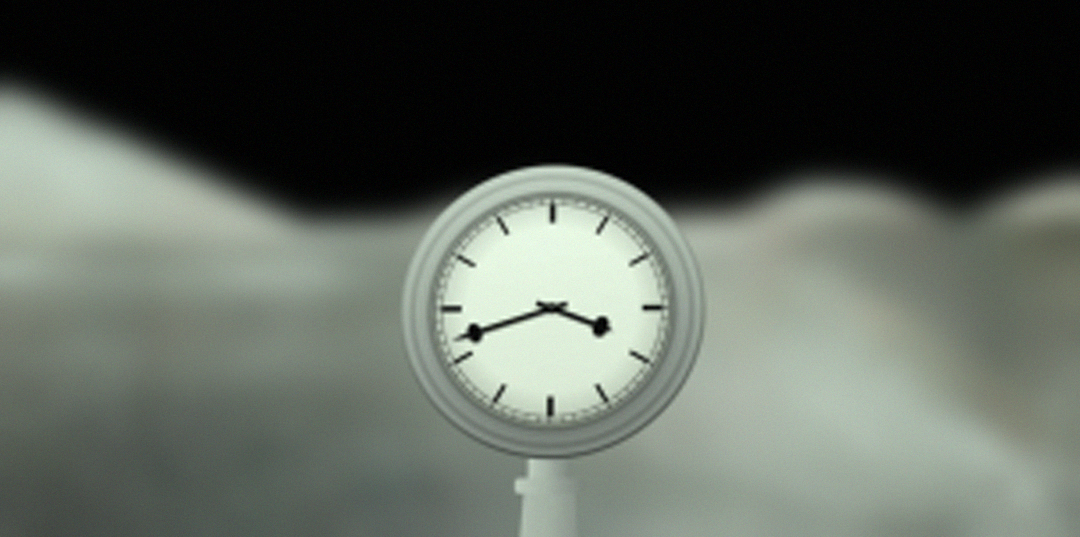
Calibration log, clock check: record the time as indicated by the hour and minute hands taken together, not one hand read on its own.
3:42
